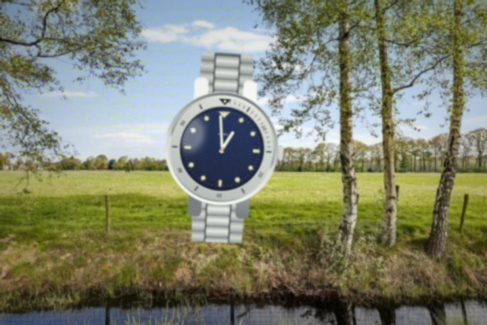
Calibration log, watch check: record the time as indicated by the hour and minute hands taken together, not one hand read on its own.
12:59
